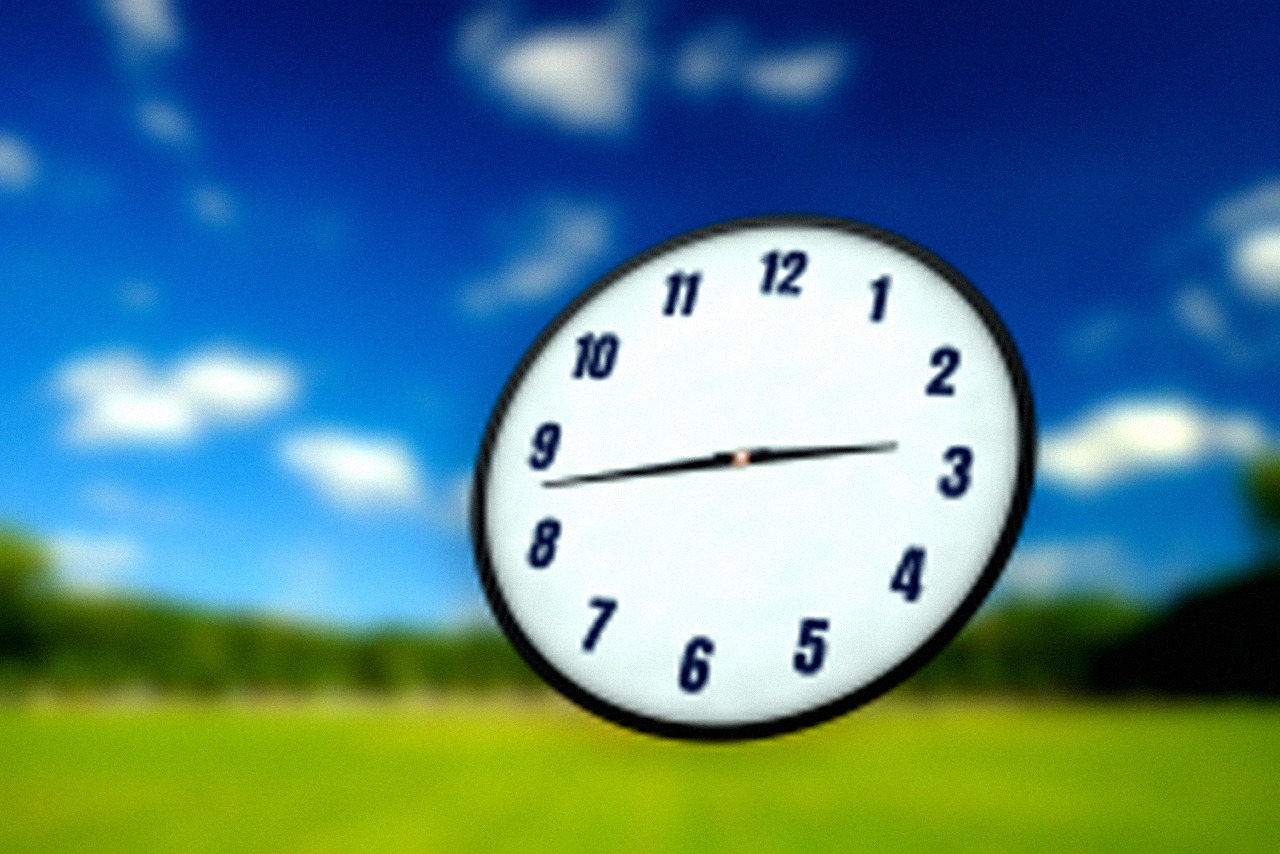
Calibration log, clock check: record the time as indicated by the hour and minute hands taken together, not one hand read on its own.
2:43
